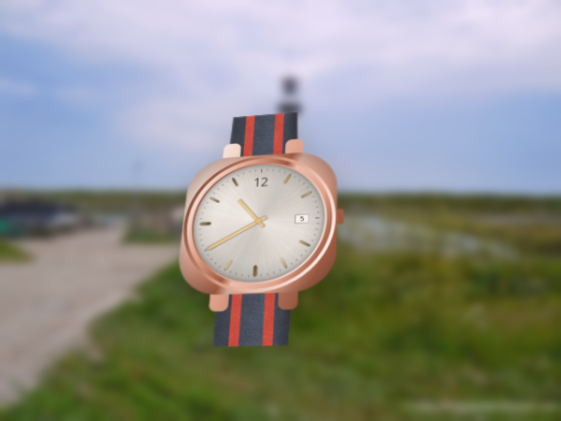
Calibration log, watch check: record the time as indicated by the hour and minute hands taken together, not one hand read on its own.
10:40
